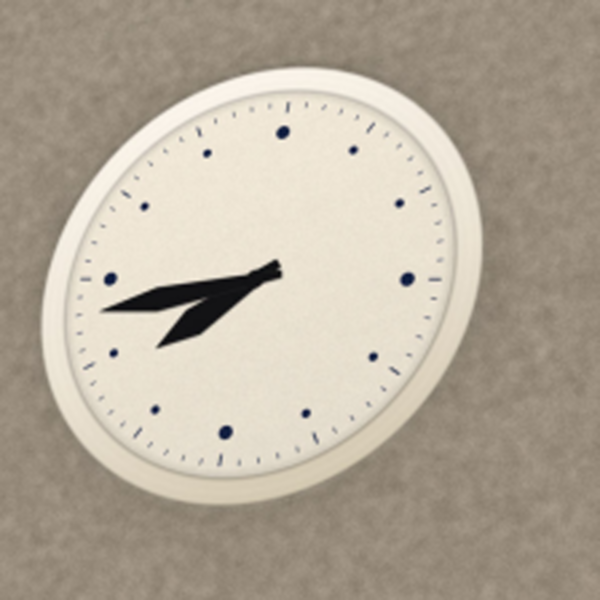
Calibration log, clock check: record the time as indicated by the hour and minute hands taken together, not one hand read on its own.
7:43
